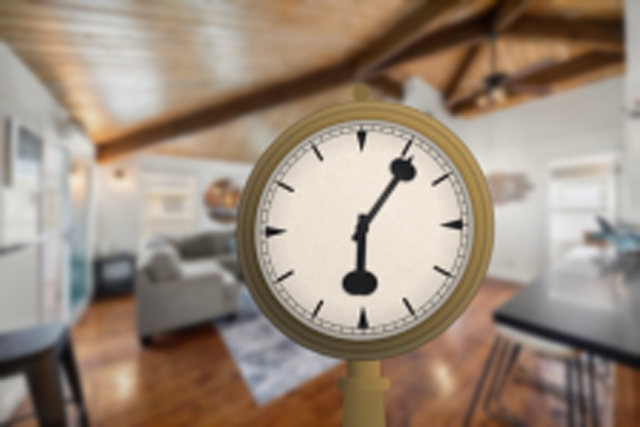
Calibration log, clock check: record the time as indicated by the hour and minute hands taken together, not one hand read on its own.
6:06
